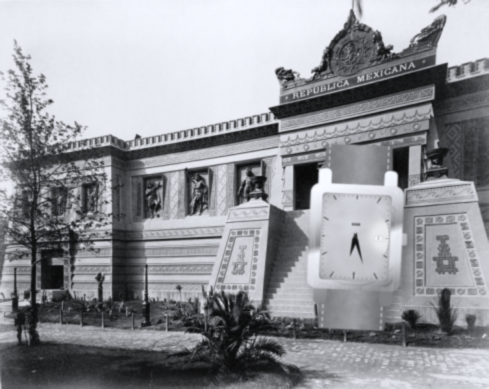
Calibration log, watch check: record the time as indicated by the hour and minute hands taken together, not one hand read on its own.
6:27
